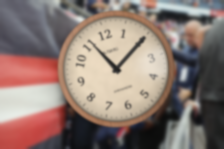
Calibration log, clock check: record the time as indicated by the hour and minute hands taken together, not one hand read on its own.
11:10
